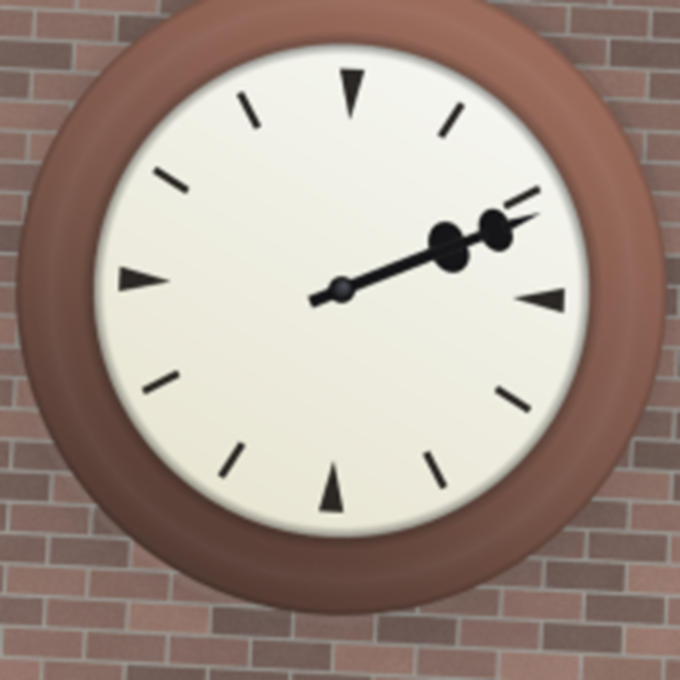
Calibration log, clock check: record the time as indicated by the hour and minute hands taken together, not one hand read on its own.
2:11
